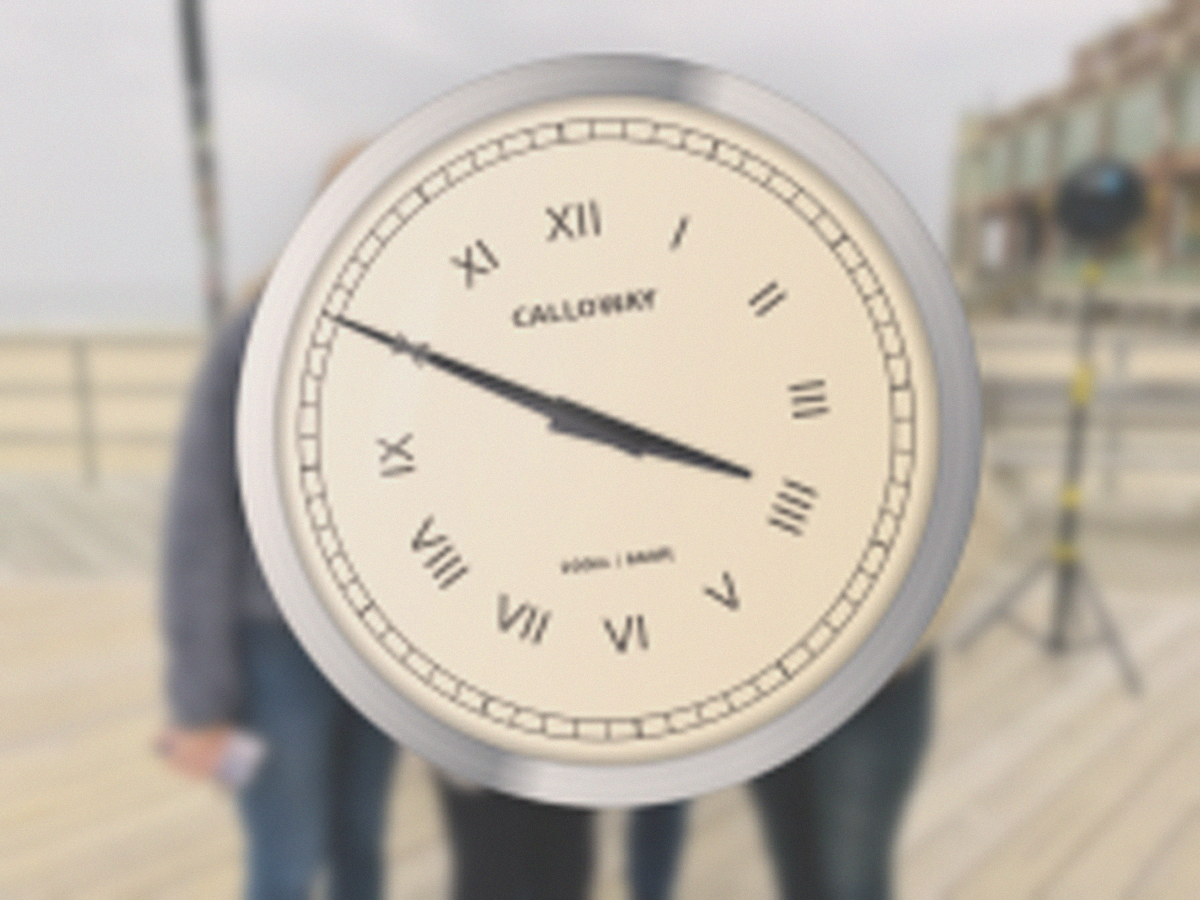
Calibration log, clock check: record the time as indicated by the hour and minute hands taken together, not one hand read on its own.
3:50
